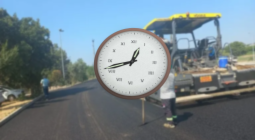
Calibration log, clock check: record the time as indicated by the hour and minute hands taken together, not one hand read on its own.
12:42
